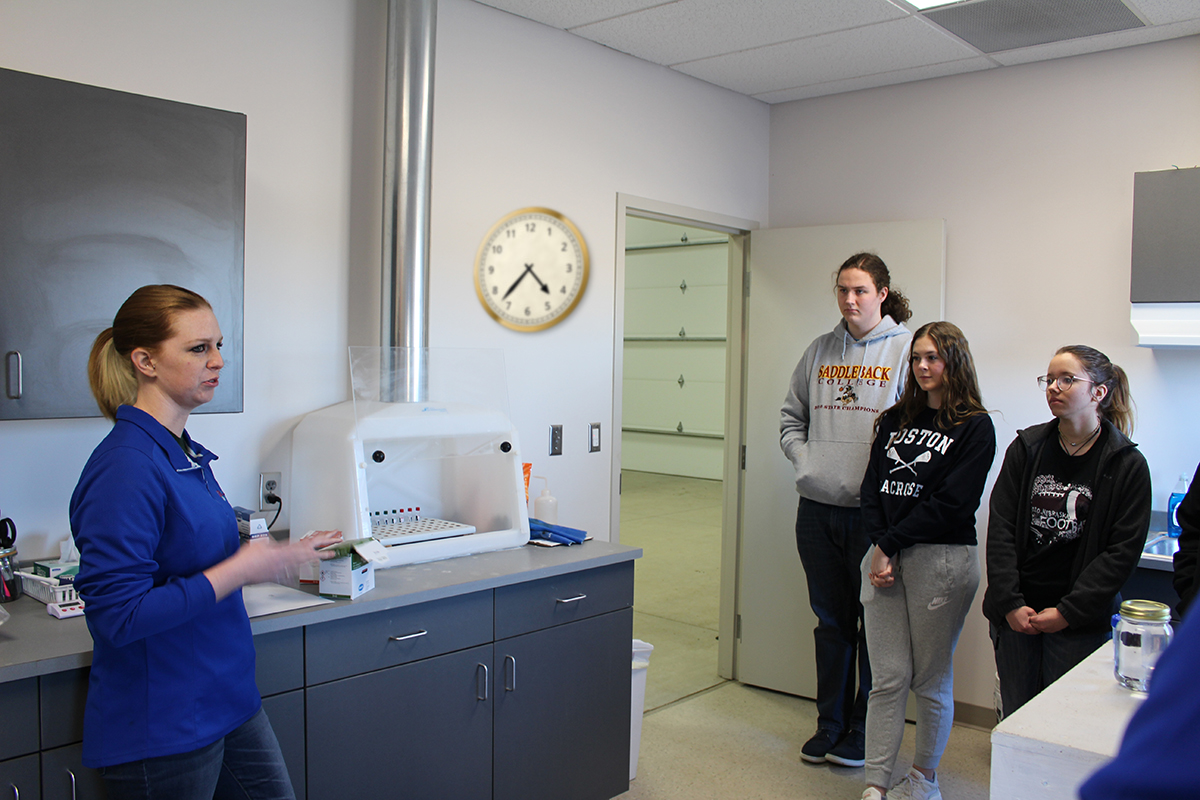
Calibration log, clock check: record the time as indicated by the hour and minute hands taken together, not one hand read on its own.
4:37
